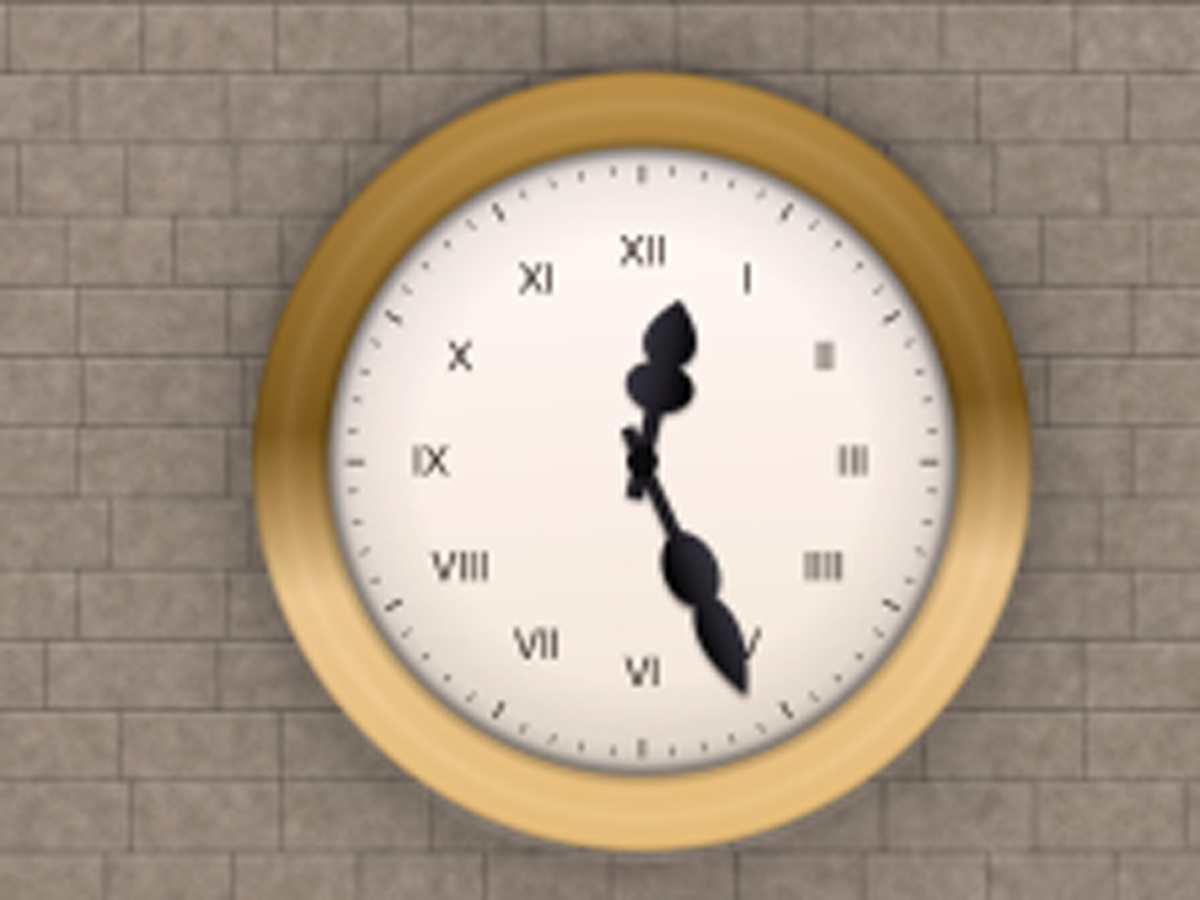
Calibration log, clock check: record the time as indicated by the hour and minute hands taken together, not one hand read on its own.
12:26
